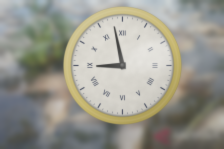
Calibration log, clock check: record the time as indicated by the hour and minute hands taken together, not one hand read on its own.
8:58
